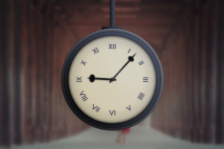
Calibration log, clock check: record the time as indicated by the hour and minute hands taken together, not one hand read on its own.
9:07
